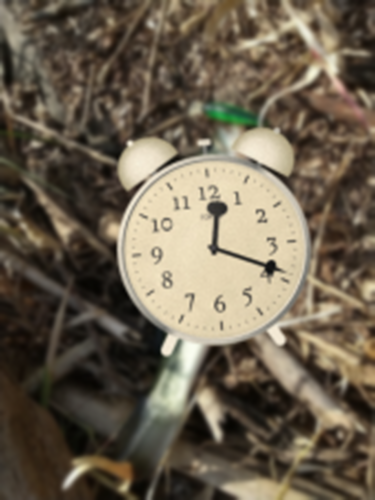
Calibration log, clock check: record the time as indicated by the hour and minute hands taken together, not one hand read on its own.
12:19
